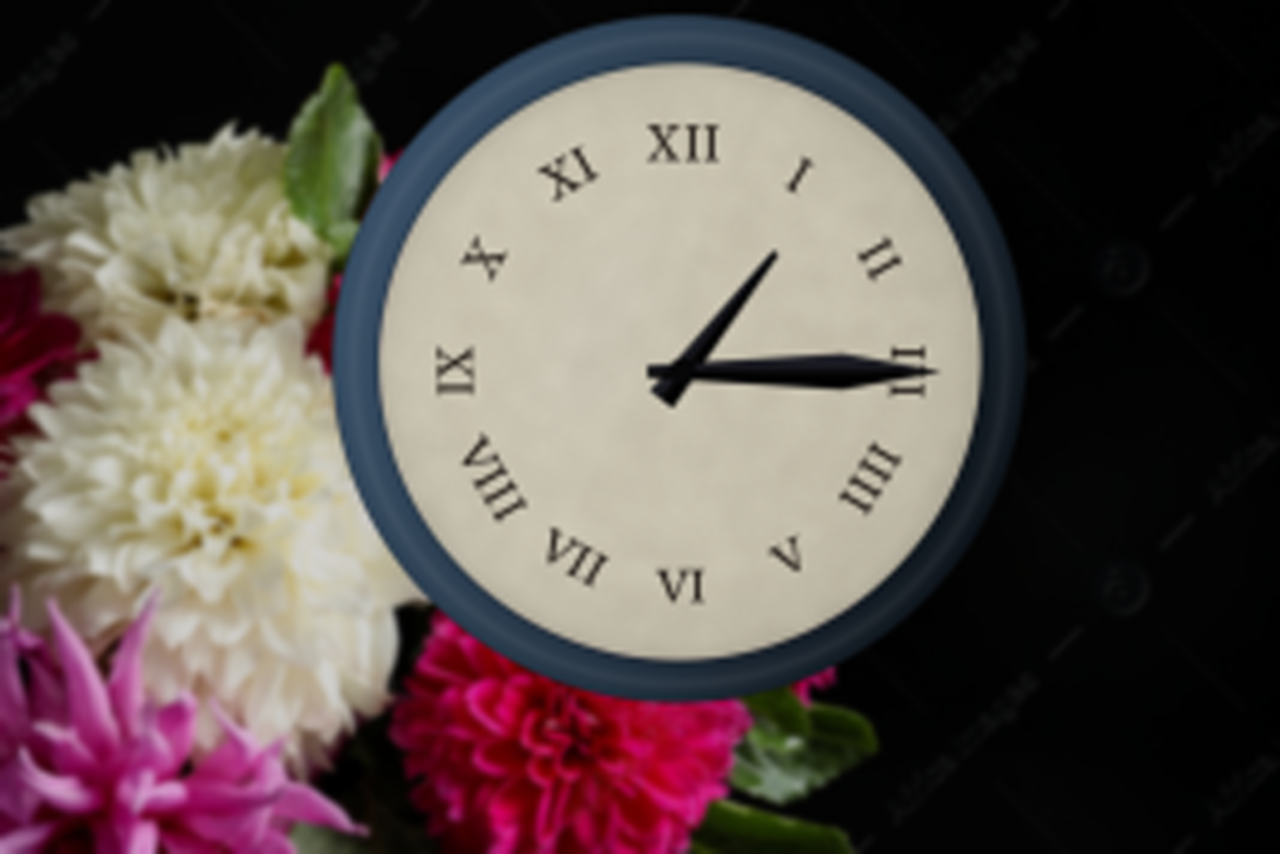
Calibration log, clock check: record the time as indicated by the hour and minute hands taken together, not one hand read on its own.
1:15
